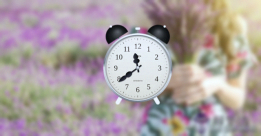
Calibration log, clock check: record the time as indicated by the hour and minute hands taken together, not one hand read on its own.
11:39
